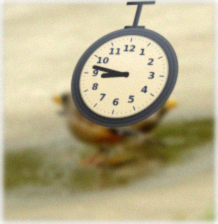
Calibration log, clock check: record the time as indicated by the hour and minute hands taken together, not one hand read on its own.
8:47
